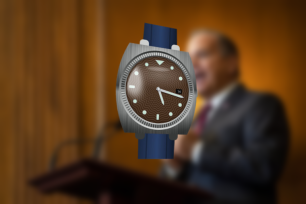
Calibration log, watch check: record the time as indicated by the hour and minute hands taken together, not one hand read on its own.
5:17
